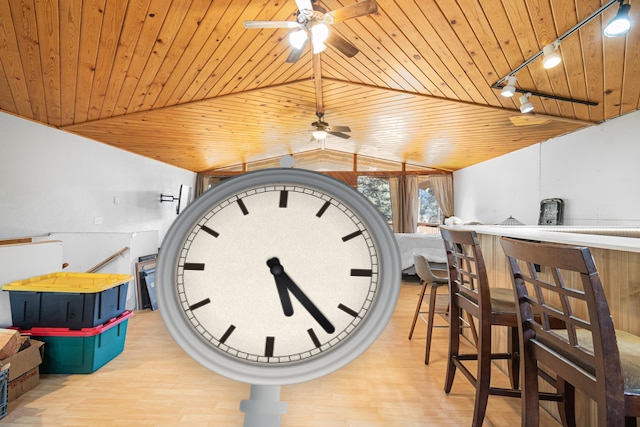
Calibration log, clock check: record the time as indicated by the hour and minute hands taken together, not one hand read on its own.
5:23
